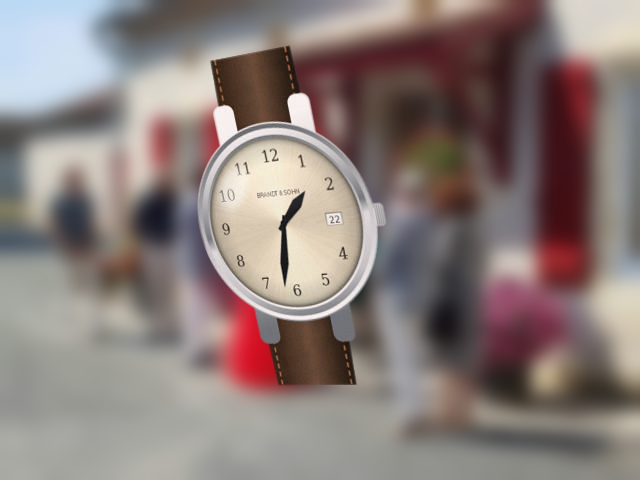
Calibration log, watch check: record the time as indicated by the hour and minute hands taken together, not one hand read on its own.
1:32
